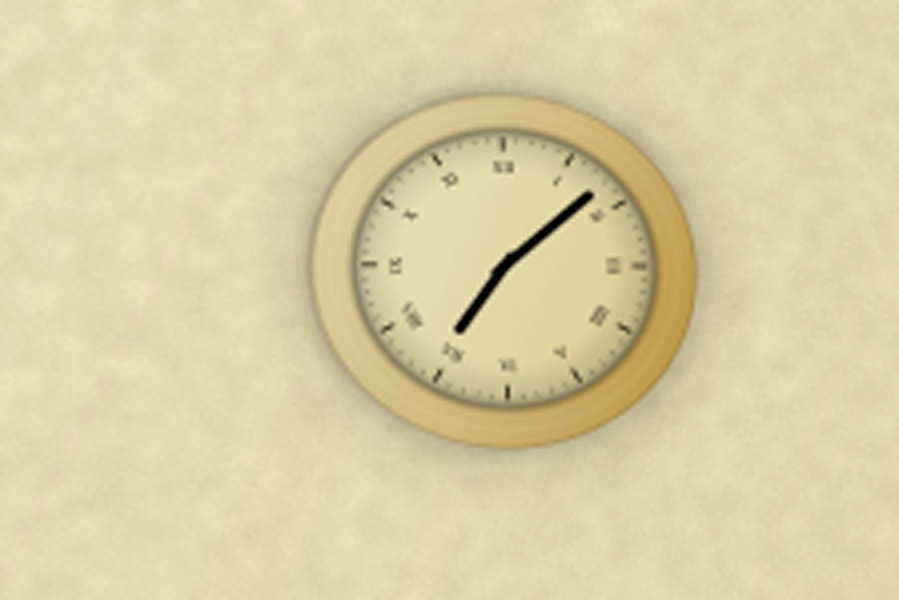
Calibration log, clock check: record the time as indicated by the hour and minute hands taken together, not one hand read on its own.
7:08
